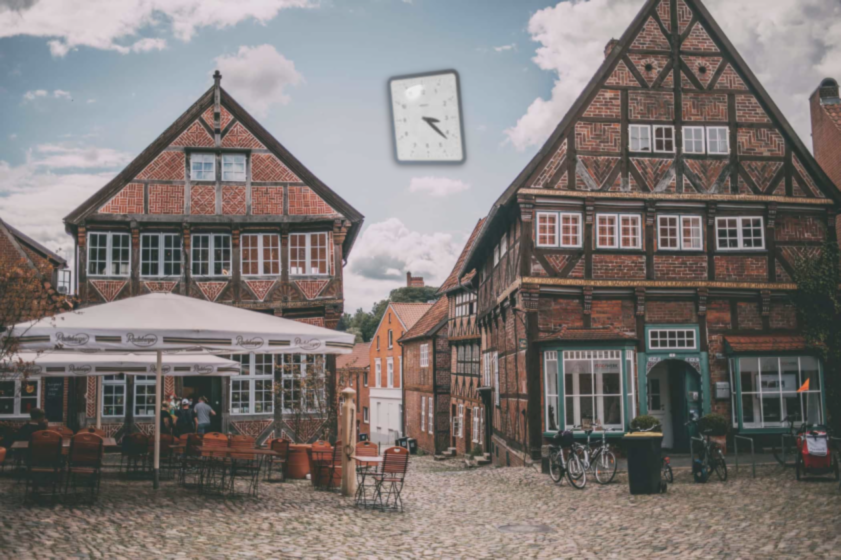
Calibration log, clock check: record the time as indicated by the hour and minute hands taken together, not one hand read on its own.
3:22
